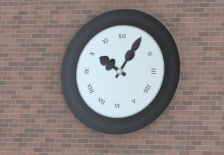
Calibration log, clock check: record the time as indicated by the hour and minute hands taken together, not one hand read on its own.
10:05
